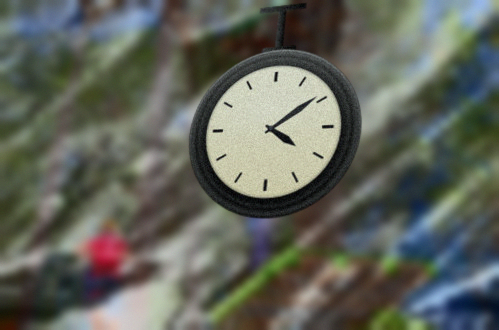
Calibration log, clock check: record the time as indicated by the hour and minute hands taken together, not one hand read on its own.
4:09
